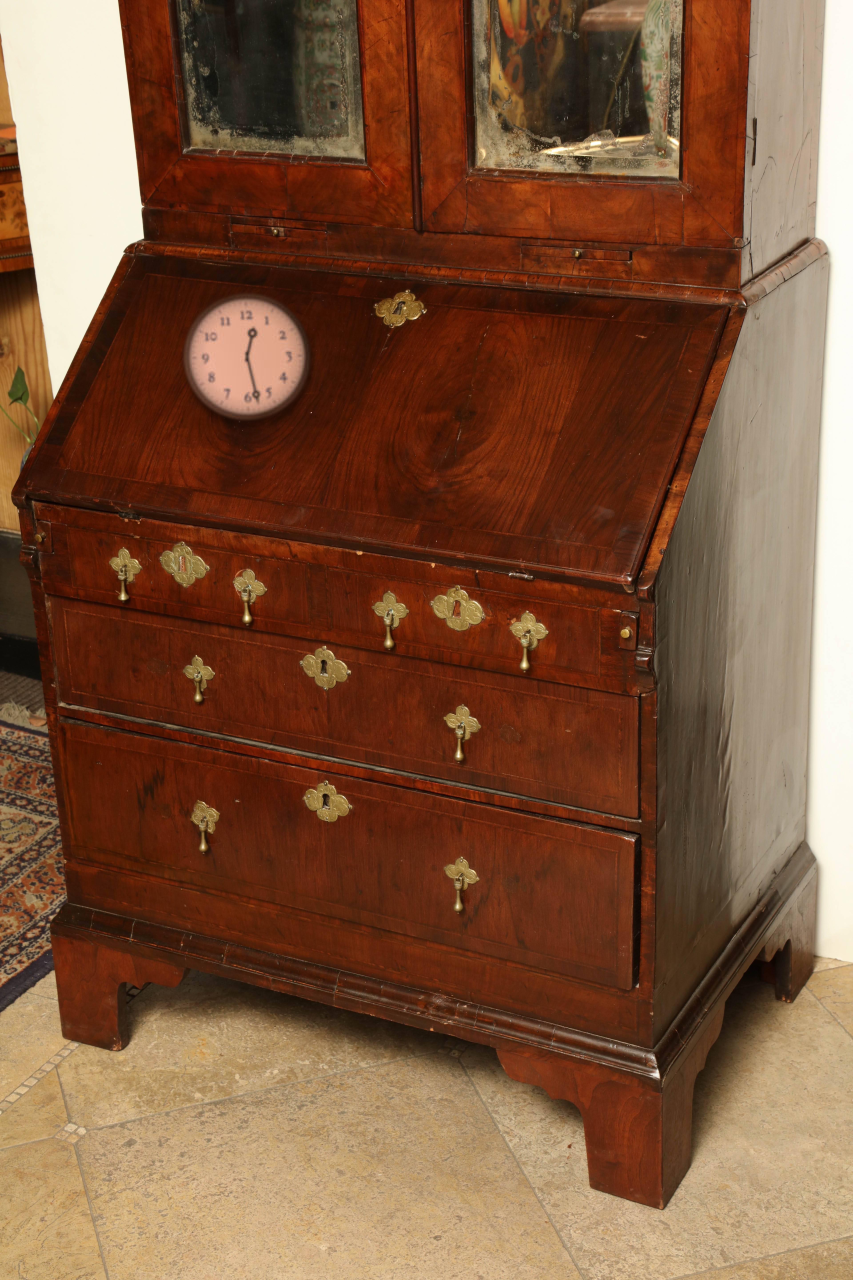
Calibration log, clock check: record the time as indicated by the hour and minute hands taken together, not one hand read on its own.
12:28
